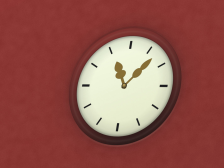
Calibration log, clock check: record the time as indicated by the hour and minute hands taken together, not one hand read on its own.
11:07
